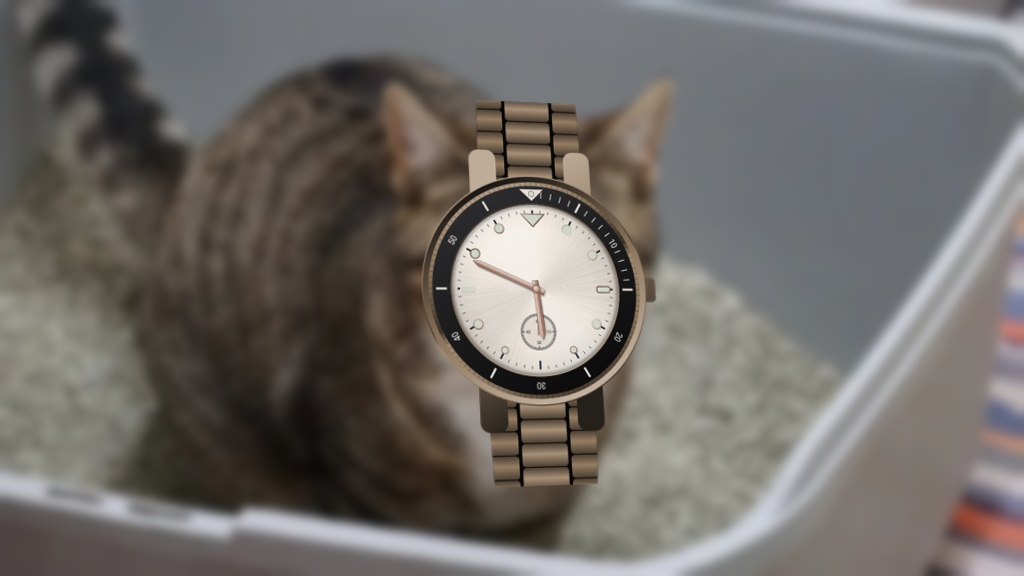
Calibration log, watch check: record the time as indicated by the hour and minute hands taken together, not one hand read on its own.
5:49
